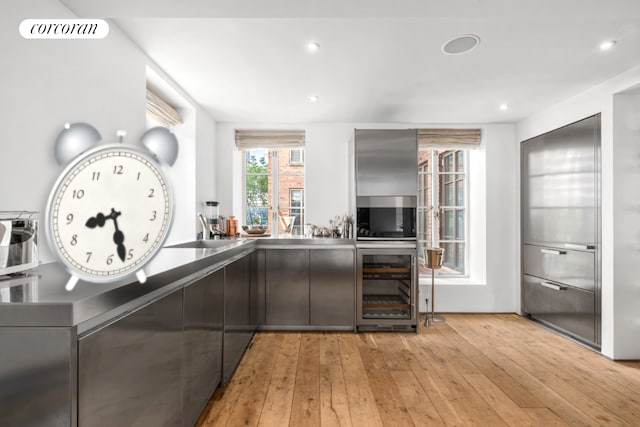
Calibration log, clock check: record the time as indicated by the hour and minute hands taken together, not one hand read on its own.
8:27
